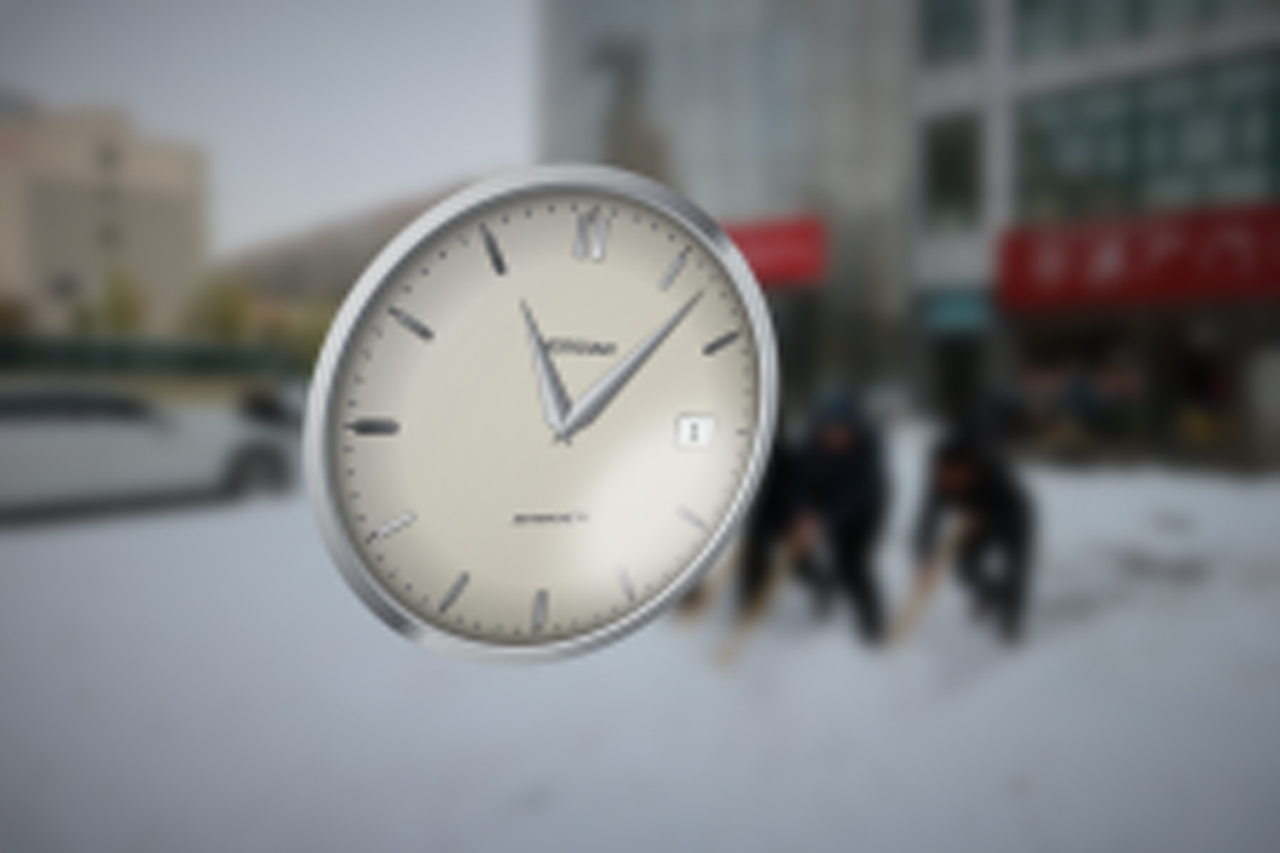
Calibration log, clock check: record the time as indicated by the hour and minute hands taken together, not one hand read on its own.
11:07
